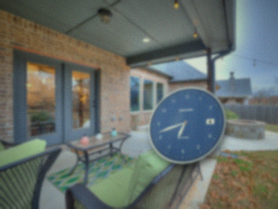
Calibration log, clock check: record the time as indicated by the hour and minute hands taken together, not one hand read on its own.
6:42
